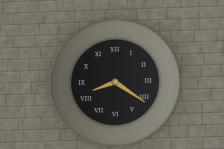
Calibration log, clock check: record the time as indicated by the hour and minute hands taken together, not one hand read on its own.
8:21
